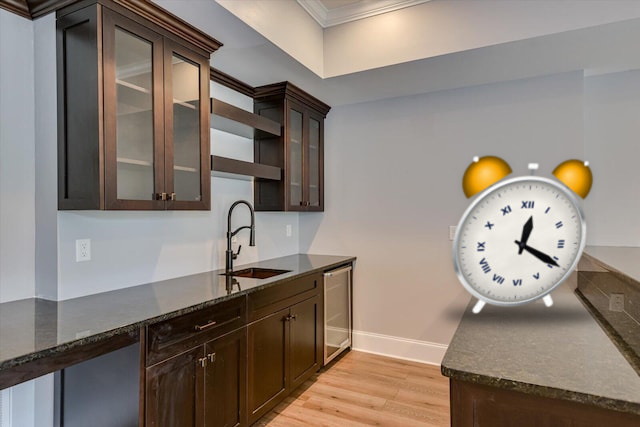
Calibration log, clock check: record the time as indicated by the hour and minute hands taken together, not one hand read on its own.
12:20
